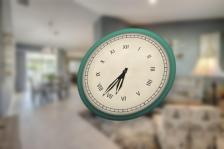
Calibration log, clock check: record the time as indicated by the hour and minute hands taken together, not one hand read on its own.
6:37
